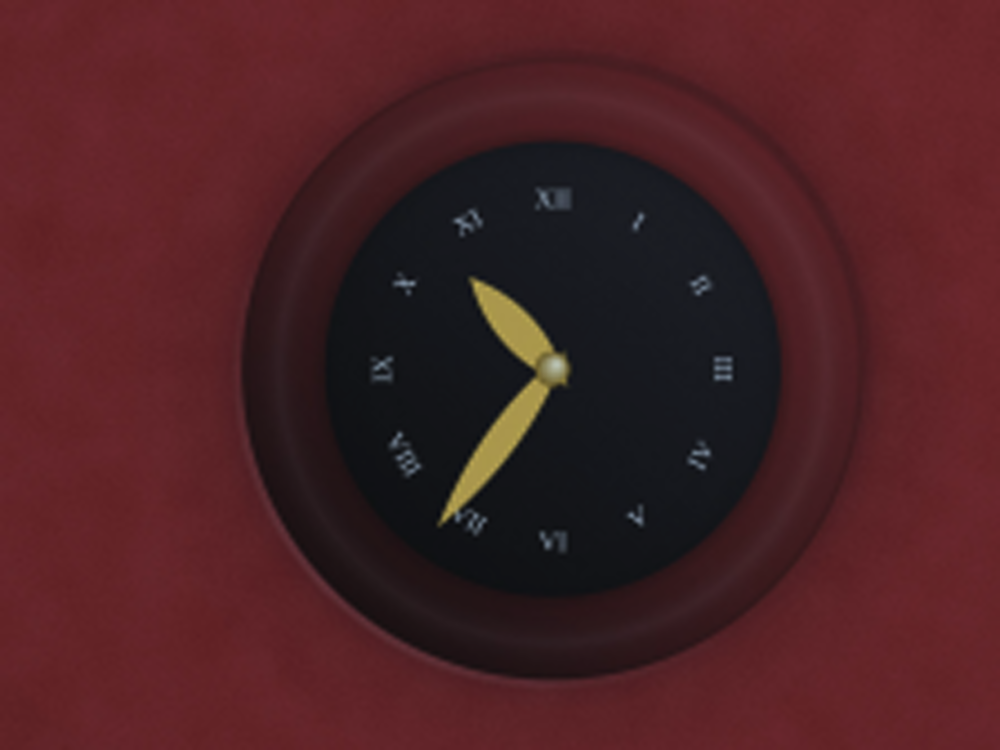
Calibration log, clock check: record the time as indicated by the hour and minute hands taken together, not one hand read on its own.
10:36
